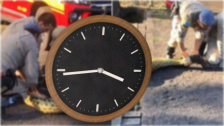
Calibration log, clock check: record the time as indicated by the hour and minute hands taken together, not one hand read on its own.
3:44
